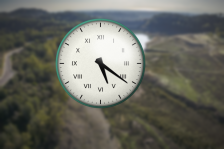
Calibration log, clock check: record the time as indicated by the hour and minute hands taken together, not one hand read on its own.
5:21
